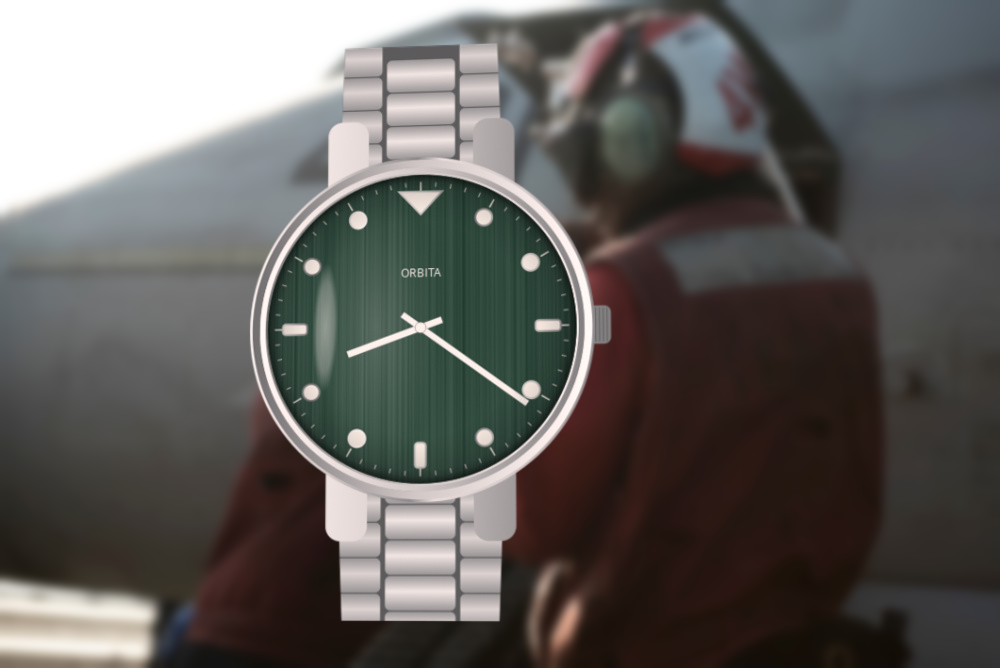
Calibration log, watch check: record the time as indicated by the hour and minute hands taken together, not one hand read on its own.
8:21
